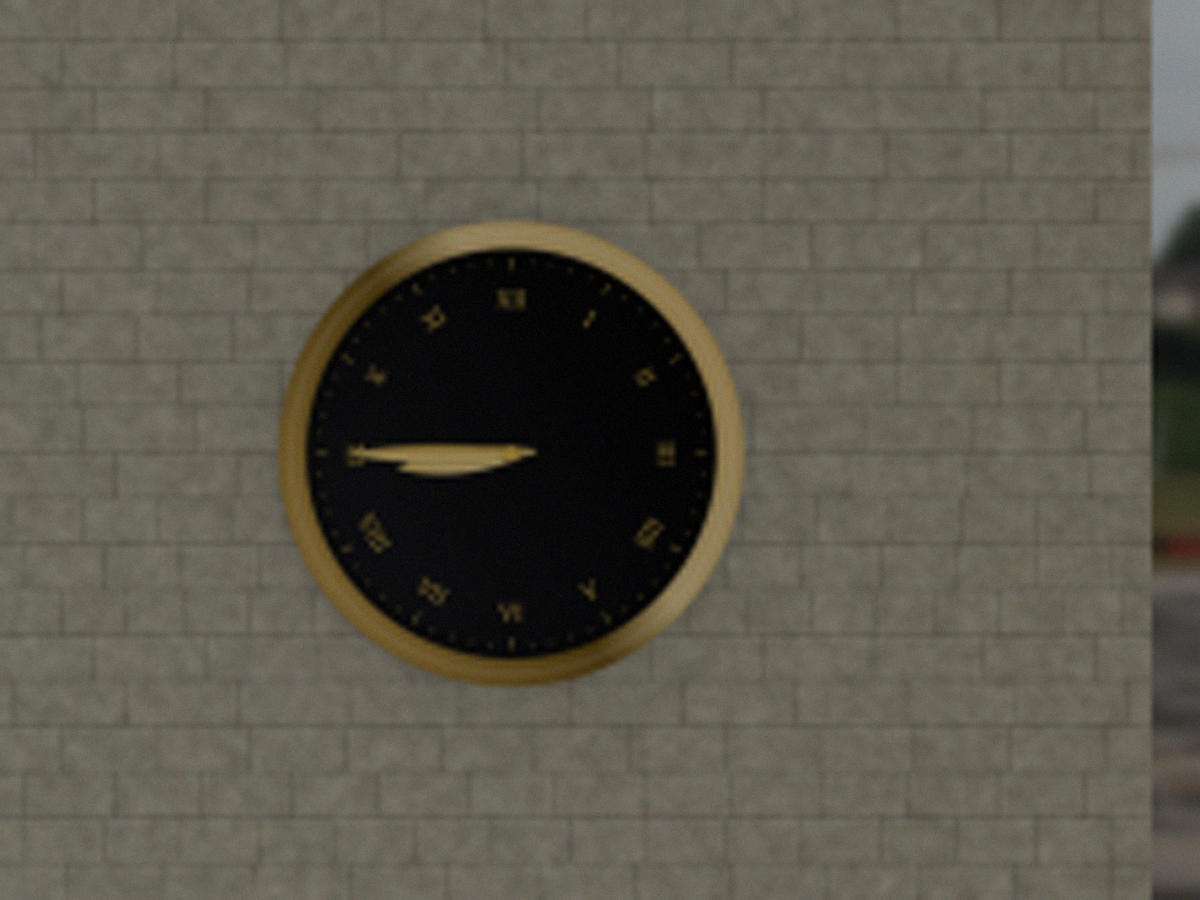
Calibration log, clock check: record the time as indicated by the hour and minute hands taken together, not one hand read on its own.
8:45
